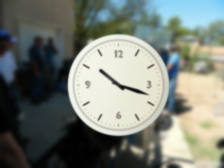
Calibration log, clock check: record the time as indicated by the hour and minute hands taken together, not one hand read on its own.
10:18
